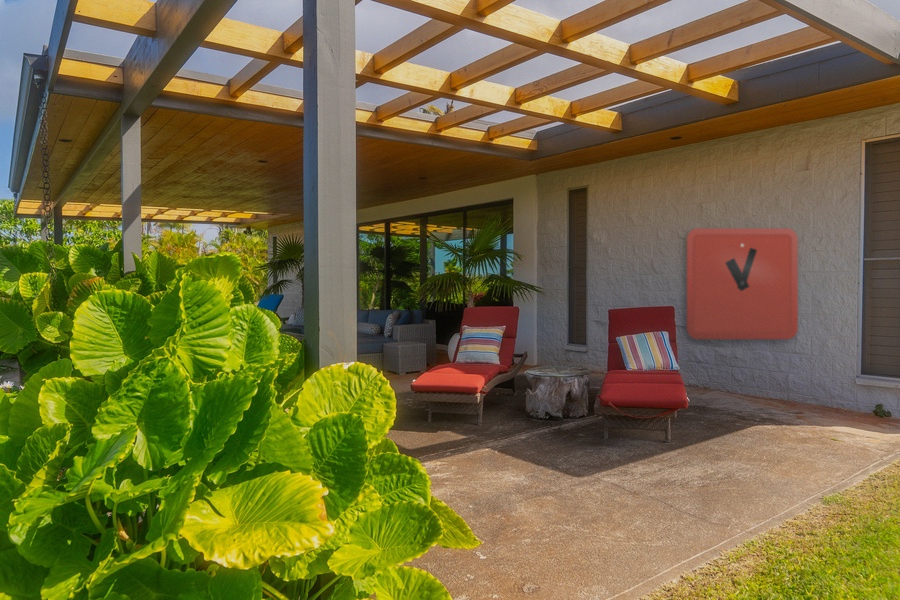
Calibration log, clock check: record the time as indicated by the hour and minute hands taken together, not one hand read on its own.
11:03
